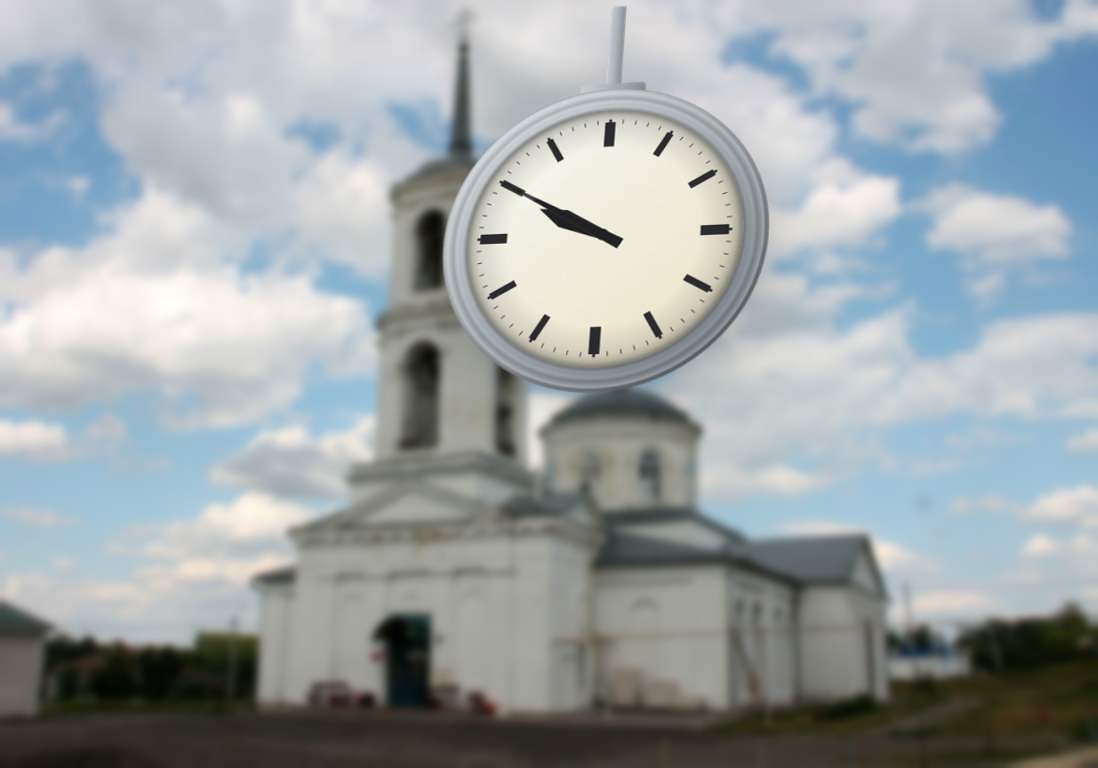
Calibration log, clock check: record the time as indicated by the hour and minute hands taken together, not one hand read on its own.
9:50
